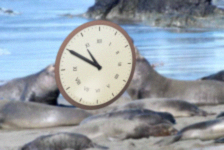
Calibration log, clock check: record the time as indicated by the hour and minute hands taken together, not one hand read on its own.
10:50
